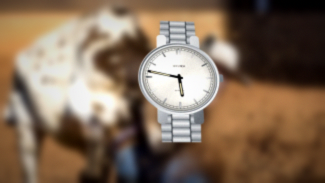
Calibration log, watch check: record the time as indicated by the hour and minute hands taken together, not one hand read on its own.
5:47
